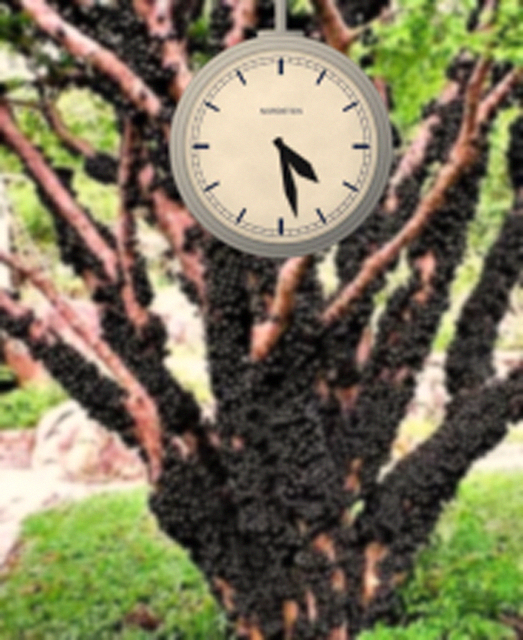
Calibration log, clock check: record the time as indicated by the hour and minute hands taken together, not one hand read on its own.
4:28
